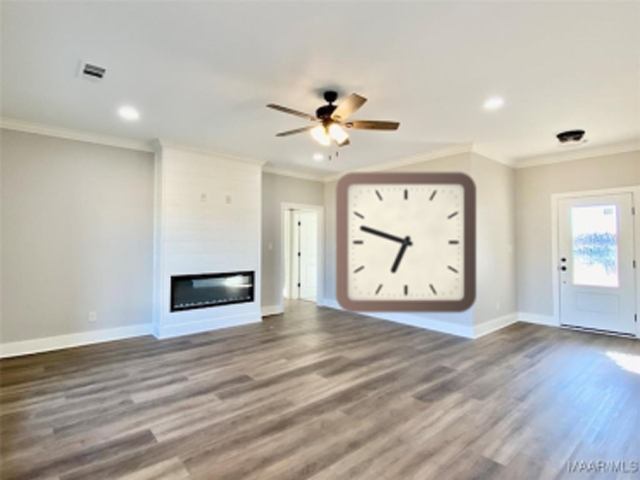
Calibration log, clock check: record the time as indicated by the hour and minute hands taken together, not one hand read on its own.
6:48
